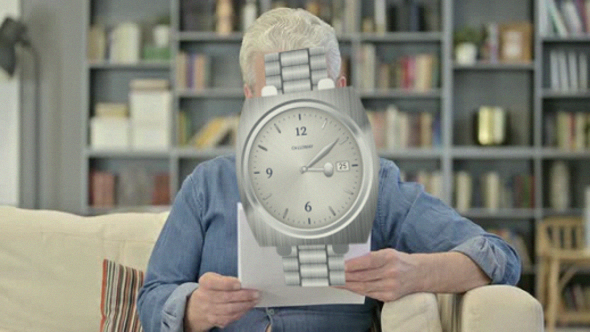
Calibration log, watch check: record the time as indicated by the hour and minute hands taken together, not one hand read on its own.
3:09
